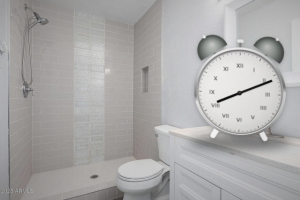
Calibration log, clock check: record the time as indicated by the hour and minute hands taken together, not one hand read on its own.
8:11
